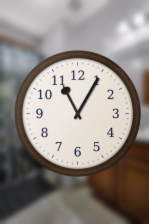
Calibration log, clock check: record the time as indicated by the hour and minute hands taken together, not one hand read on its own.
11:05
